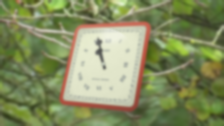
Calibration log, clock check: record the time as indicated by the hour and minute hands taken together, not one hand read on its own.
10:56
